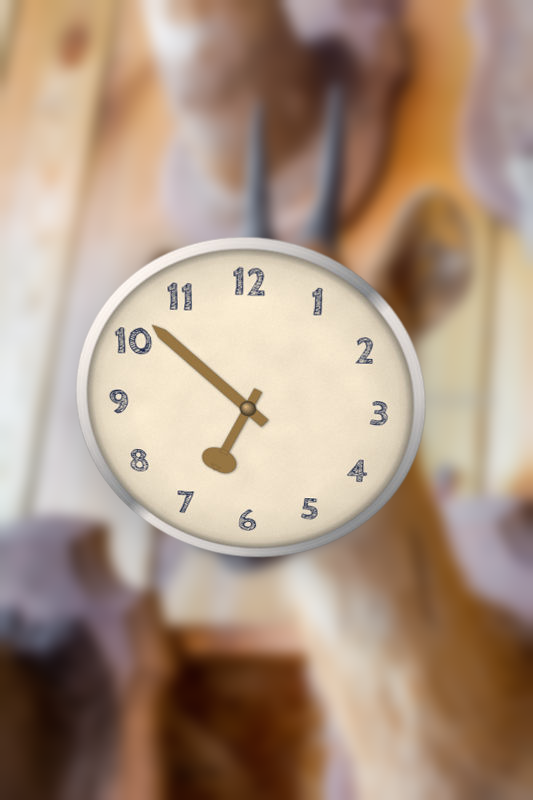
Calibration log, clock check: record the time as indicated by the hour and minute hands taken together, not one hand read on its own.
6:52
